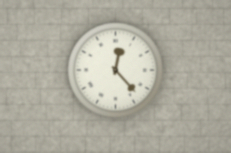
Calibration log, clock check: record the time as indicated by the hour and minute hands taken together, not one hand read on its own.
12:23
